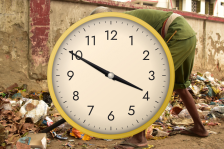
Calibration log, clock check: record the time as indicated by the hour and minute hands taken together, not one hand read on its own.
3:50
